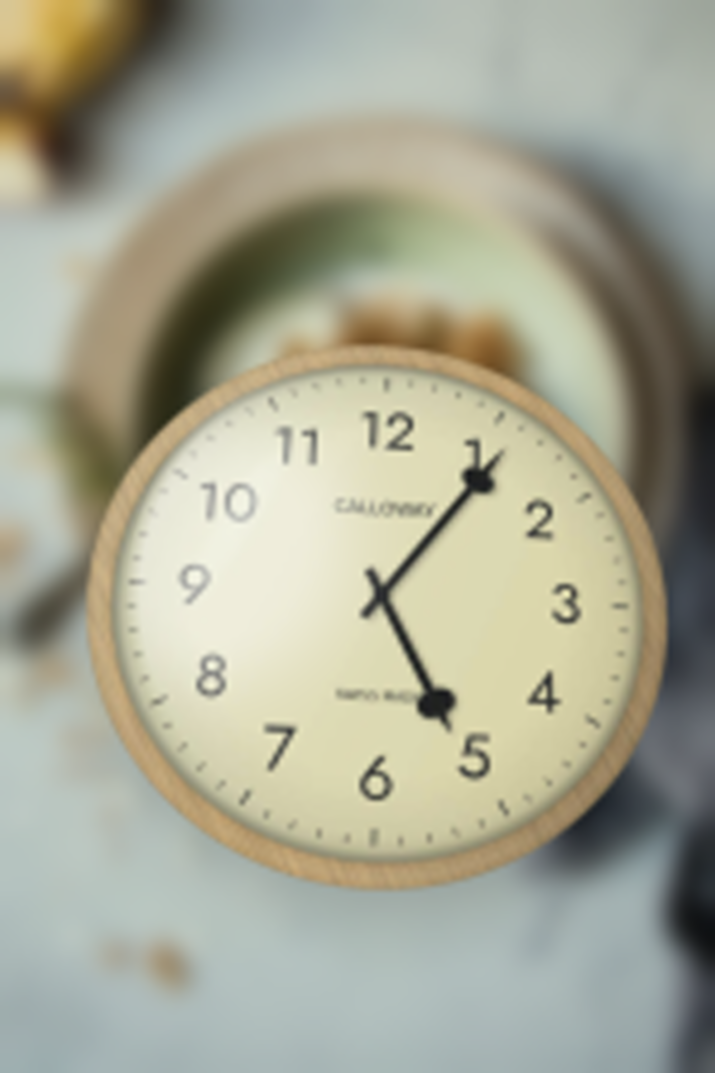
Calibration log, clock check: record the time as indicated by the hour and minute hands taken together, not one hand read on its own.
5:06
